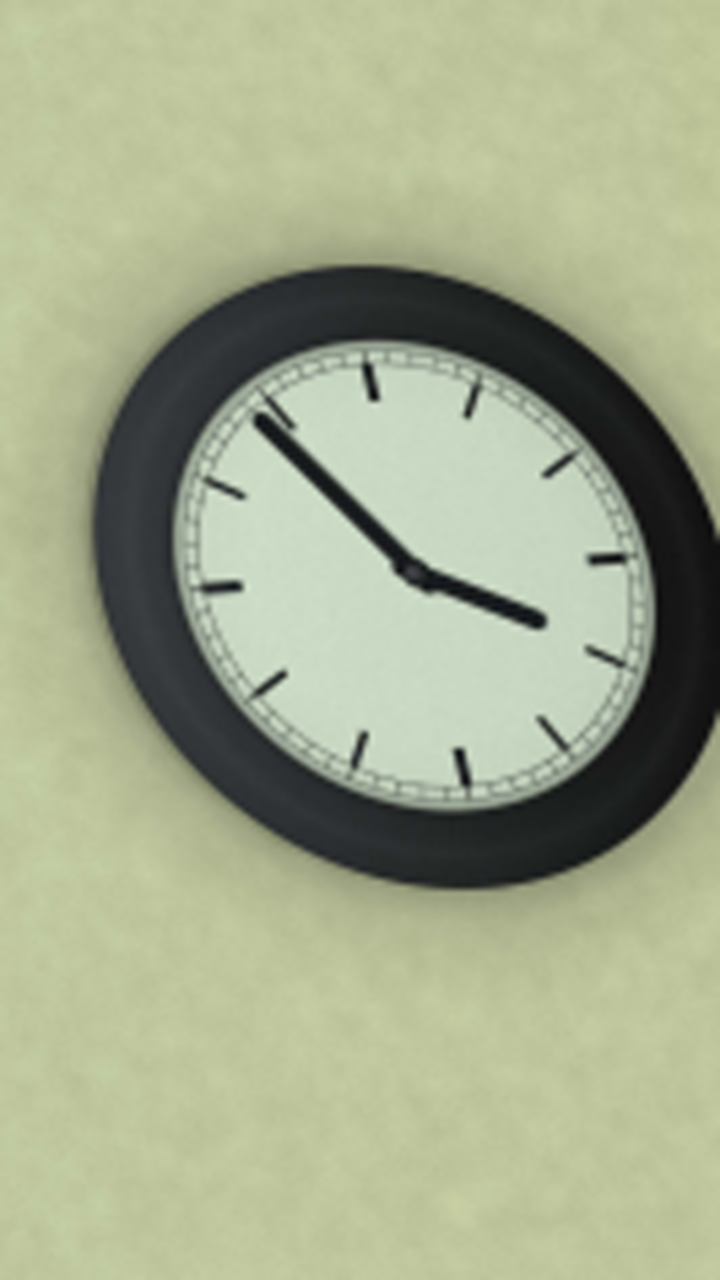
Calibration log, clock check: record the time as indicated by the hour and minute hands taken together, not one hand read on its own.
3:54
